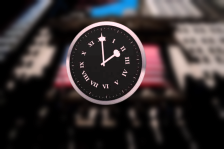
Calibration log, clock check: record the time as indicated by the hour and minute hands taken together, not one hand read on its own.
2:00
